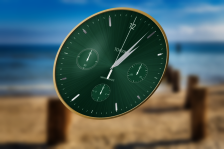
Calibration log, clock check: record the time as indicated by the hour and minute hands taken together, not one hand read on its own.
1:04
